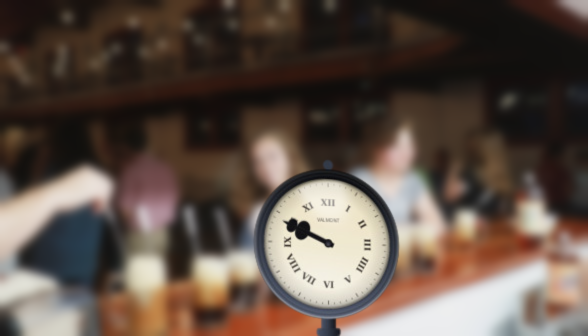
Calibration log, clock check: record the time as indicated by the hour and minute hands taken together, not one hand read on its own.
9:49
